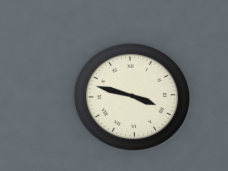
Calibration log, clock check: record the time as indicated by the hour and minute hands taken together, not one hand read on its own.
3:48
